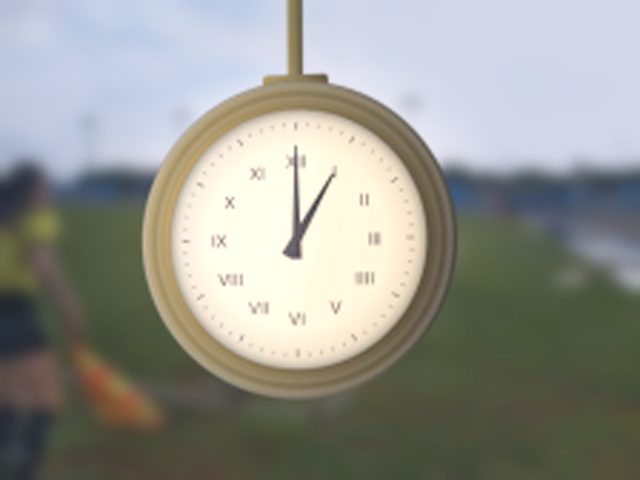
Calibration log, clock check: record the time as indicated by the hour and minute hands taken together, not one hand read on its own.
1:00
